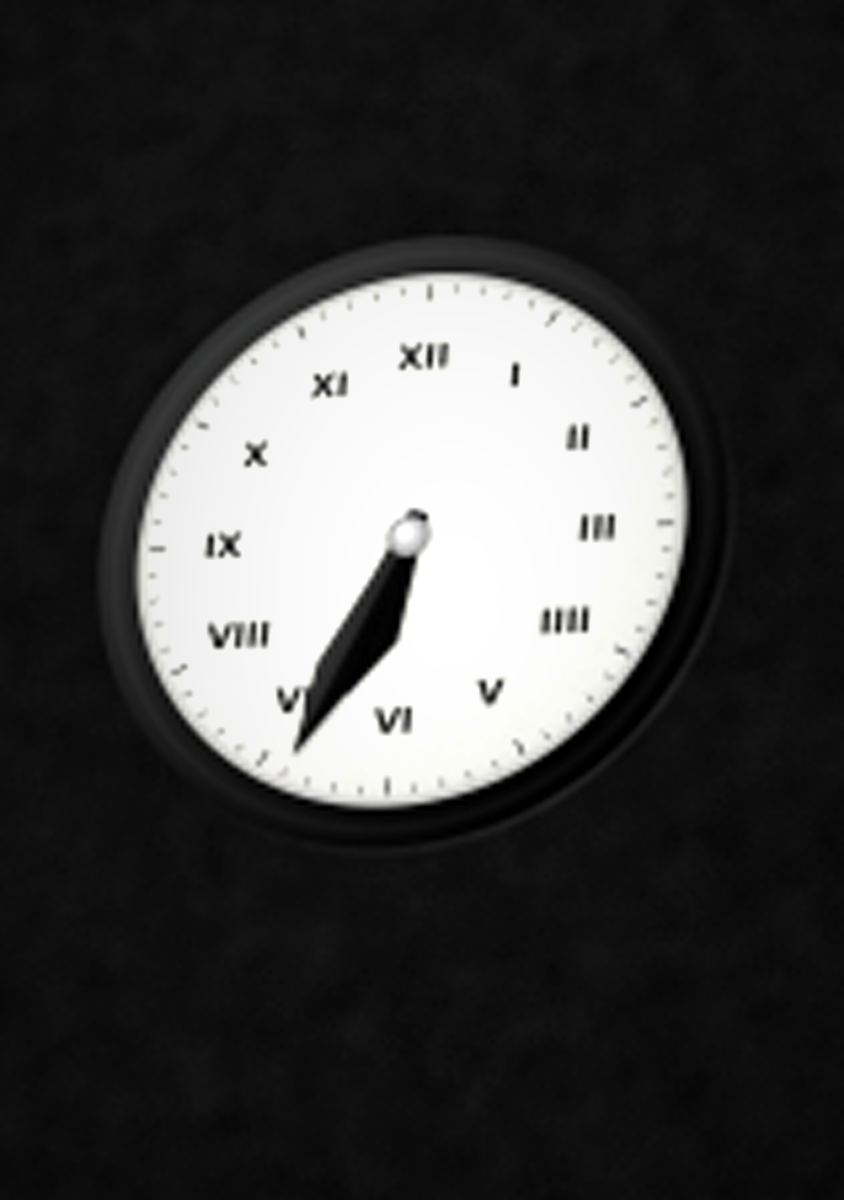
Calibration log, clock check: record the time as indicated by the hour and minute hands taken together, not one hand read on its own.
6:34
